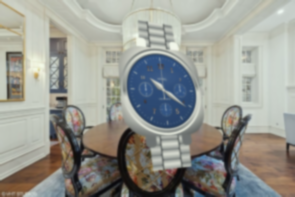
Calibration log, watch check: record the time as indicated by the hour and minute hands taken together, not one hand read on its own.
10:21
